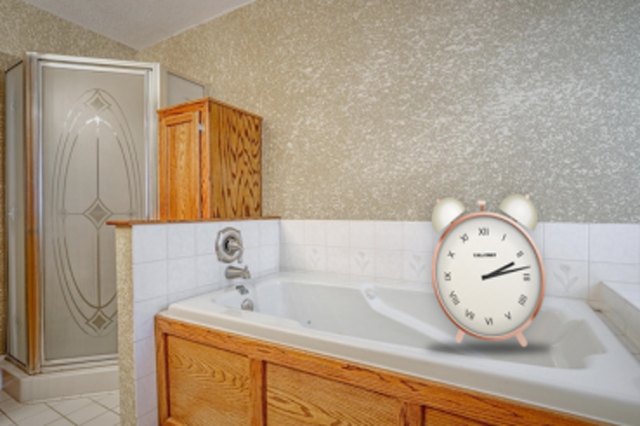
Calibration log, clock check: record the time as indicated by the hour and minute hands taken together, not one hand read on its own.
2:13
